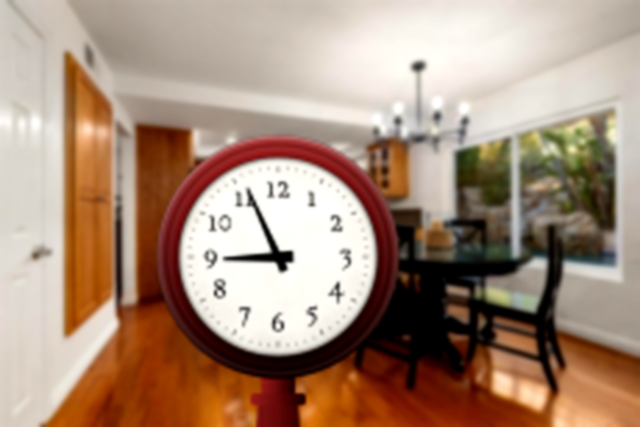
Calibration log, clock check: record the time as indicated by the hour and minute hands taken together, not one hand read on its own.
8:56
